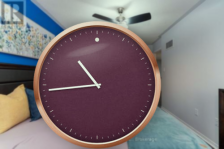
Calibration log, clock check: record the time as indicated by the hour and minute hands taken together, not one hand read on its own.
10:44
